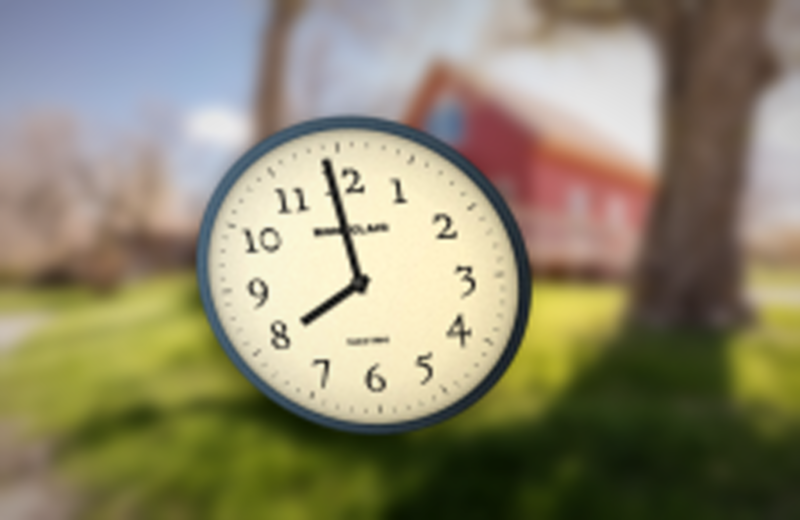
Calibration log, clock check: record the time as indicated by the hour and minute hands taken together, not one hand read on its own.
7:59
